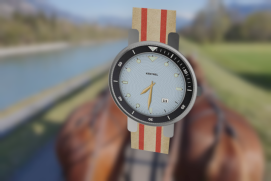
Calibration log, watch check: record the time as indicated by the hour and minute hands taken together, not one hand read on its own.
7:31
